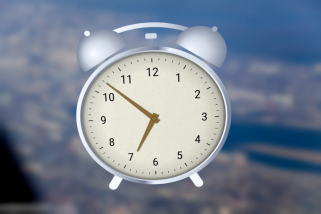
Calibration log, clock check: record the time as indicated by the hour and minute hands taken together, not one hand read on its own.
6:52
